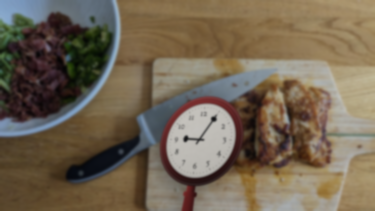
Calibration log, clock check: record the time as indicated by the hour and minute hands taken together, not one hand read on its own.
9:05
